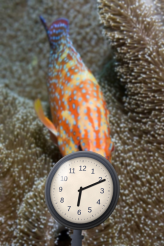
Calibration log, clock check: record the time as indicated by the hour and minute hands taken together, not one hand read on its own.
6:11
